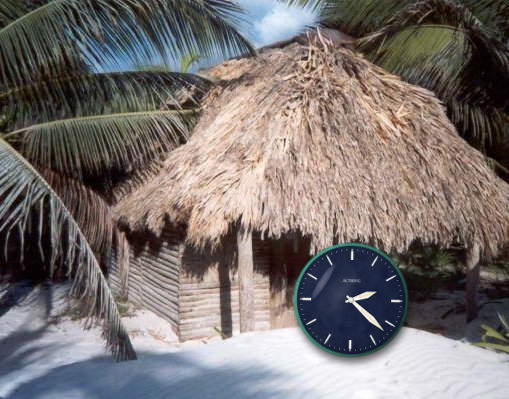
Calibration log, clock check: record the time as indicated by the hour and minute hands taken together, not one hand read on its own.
2:22
